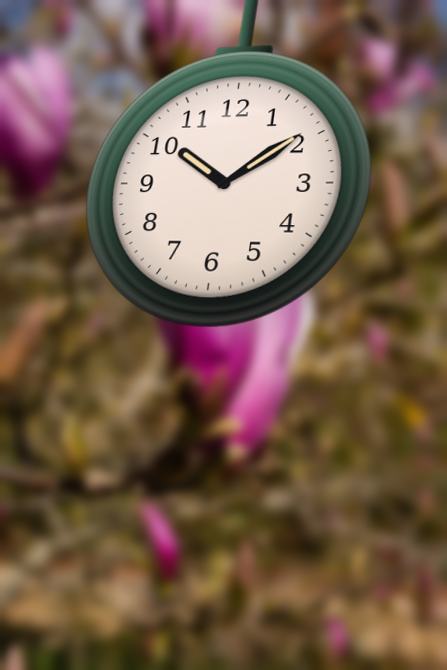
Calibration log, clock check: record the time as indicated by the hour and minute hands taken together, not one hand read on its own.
10:09
